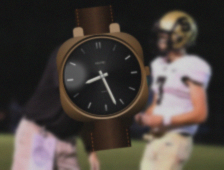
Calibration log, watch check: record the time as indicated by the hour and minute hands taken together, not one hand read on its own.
8:27
